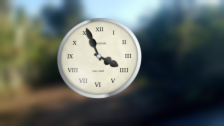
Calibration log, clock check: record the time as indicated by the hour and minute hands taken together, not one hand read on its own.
3:56
